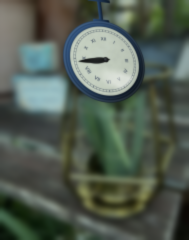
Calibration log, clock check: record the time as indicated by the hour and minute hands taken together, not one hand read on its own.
8:44
